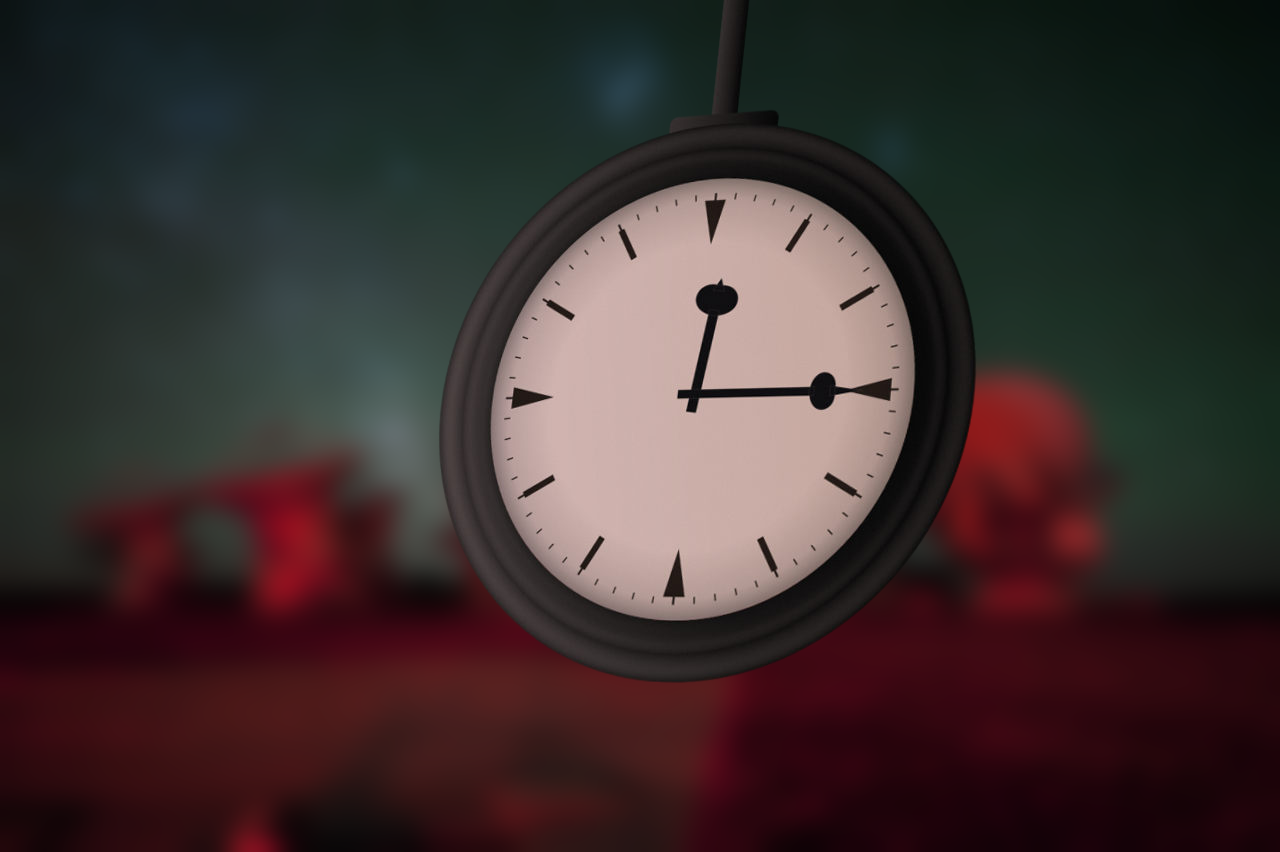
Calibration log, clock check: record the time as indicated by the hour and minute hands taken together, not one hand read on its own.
12:15
